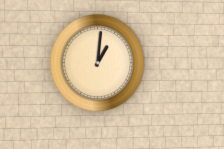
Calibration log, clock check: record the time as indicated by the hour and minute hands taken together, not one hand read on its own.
1:01
